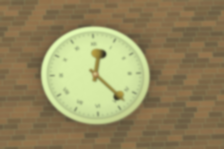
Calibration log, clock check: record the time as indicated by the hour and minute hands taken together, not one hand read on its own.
12:23
